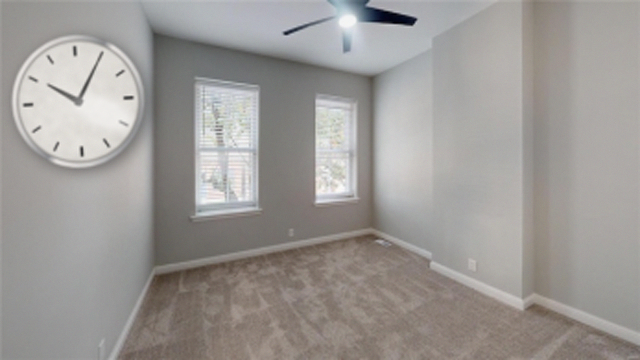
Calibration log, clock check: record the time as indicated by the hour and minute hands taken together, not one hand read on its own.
10:05
